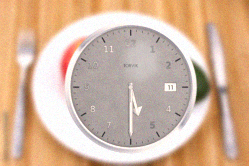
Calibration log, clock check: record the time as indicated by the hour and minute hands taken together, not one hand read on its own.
5:30
